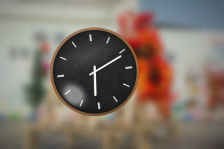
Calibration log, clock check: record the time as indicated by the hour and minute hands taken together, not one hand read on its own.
6:11
